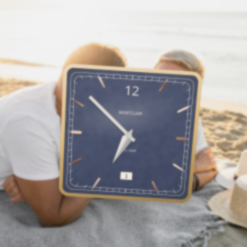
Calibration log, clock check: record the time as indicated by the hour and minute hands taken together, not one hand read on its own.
6:52
